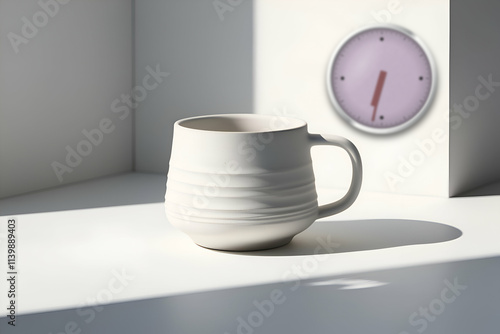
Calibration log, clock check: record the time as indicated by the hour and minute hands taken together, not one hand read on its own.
6:32
